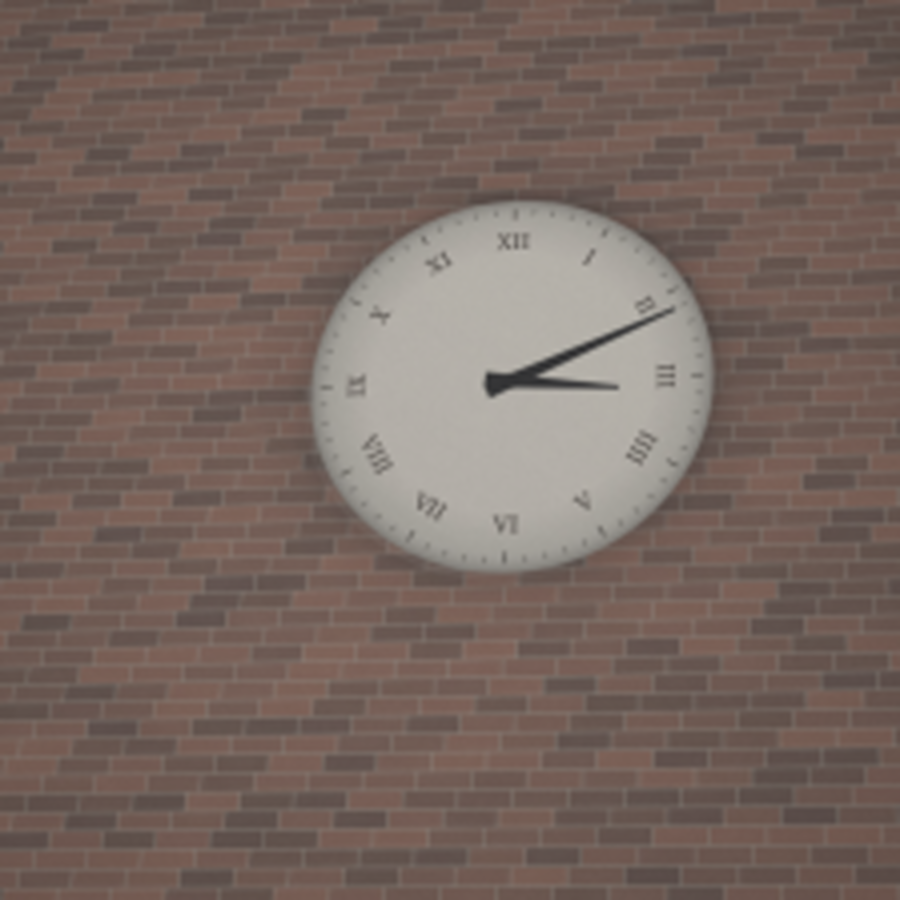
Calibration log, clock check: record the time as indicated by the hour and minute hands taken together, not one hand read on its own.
3:11
